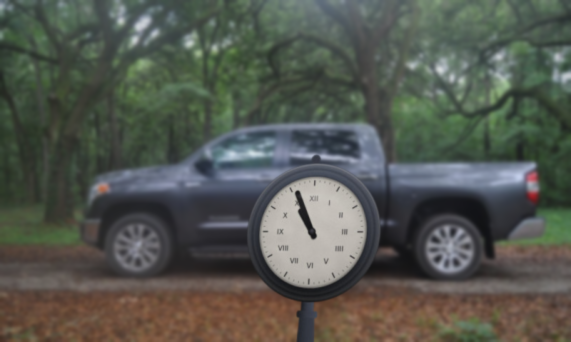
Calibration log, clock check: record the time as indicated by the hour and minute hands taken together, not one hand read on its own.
10:56
